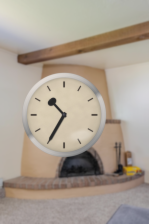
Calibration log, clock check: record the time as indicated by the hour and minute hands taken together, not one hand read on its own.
10:35
